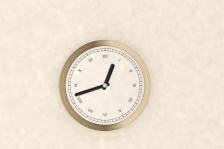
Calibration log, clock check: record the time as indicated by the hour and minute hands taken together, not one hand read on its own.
12:42
